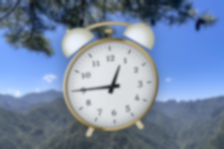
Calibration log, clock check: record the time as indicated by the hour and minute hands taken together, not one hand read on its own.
12:45
